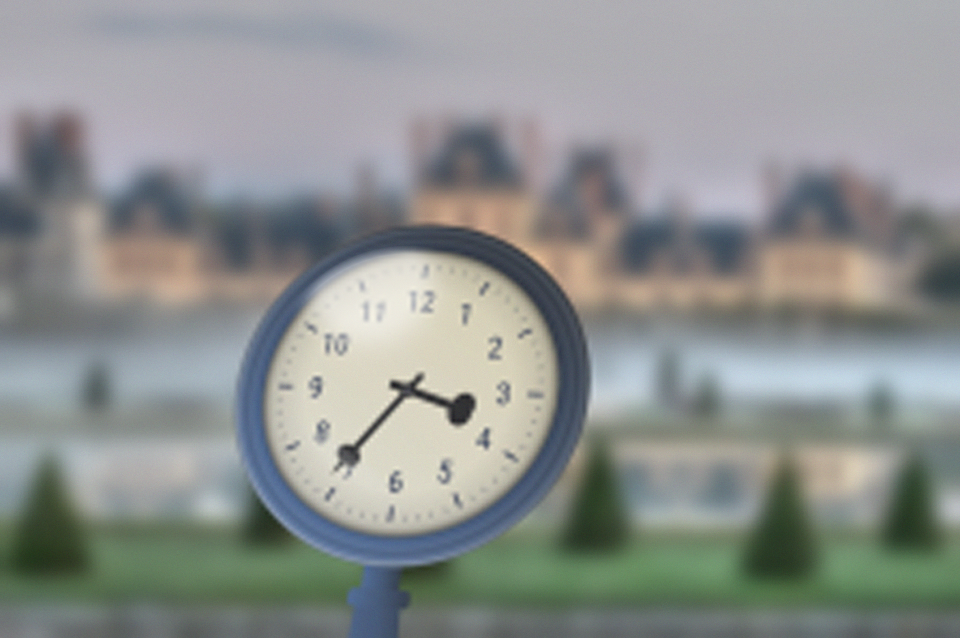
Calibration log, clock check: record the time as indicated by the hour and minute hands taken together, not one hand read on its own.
3:36
